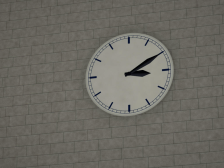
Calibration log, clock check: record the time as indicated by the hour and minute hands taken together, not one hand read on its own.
3:10
